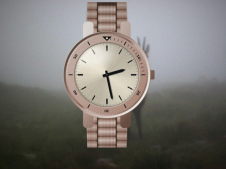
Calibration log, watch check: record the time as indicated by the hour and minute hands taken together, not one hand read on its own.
2:28
